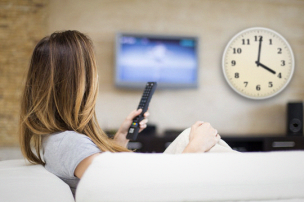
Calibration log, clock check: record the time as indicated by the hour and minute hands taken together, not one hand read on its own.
4:01
